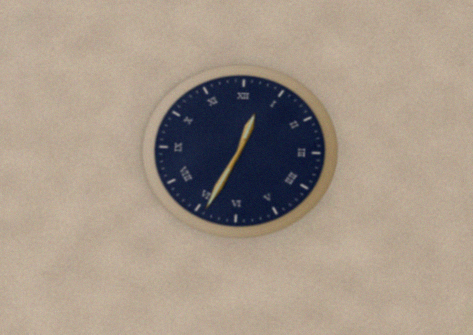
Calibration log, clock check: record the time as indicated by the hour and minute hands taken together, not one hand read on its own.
12:34
